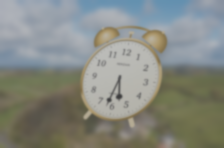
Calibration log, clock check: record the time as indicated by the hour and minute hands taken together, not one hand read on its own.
5:32
